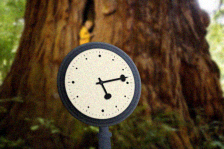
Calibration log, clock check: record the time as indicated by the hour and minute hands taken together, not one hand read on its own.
5:13
